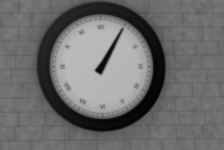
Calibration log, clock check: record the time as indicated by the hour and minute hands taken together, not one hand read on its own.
1:05
